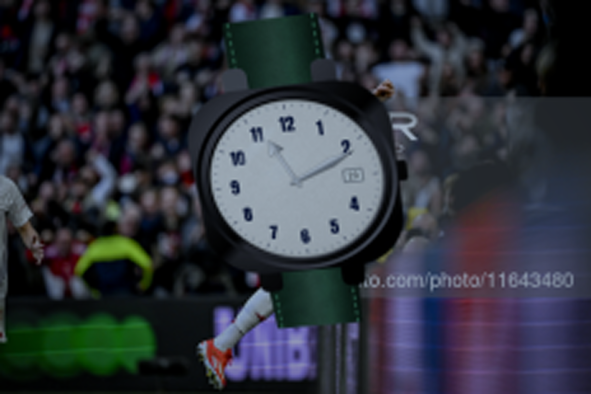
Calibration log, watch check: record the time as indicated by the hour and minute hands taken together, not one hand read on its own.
11:11
